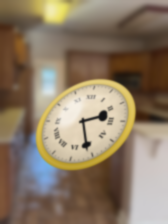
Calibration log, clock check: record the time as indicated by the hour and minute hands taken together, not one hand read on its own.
2:26
